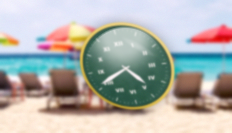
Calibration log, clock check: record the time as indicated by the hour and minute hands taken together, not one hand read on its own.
4:41
